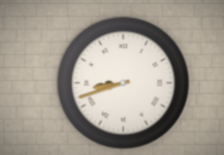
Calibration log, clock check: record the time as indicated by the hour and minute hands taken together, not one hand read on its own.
8:42
